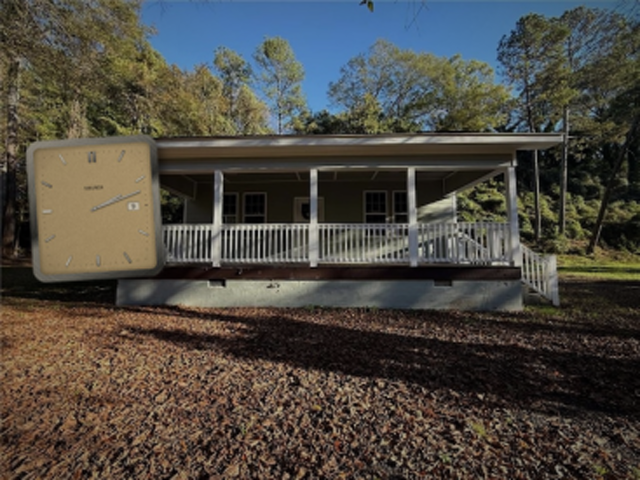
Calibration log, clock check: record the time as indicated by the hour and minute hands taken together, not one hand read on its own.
2:12
